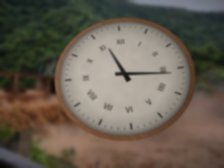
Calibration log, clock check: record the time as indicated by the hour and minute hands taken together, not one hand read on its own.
11:16
